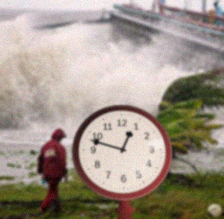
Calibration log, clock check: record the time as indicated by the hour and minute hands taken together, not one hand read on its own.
12:48
